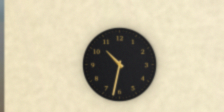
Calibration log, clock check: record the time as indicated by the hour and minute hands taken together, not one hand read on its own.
10:32
